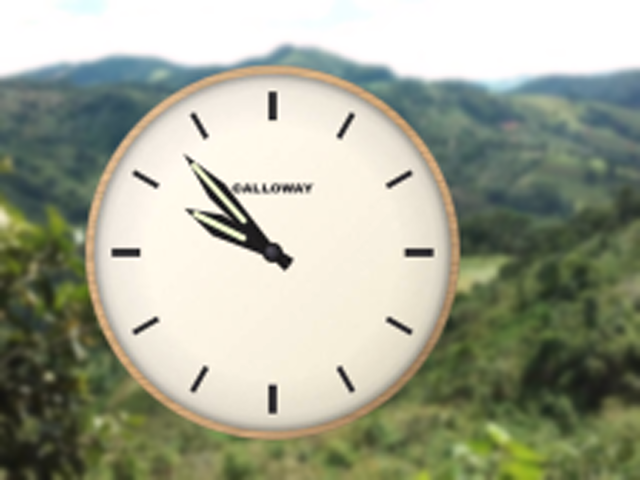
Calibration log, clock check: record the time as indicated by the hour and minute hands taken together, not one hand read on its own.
9:53
